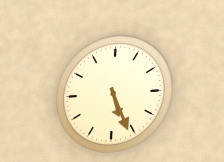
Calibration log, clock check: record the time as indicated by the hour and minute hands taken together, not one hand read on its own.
5:26
